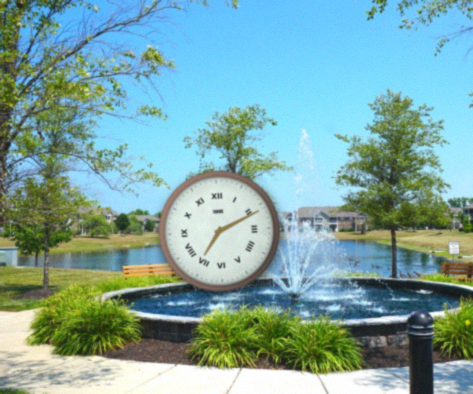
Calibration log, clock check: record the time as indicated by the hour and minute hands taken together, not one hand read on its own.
7:11
